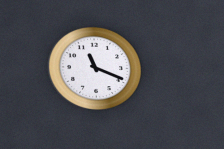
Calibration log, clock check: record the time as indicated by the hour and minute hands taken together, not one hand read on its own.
11:19
